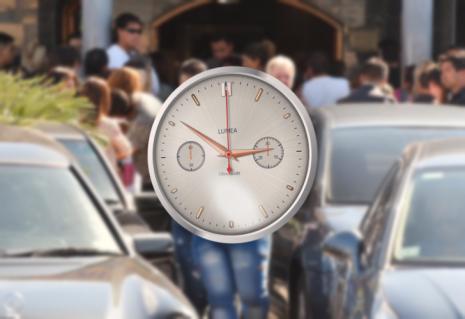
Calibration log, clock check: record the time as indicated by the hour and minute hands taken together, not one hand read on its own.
2:51
